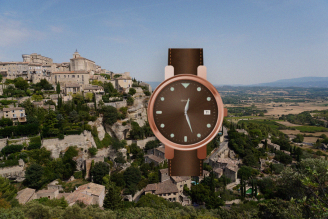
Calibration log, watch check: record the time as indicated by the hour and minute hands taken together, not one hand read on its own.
12:27
